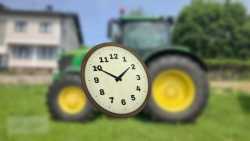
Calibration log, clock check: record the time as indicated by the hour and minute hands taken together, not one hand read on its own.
1:50
